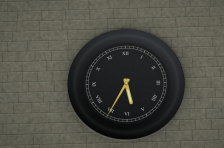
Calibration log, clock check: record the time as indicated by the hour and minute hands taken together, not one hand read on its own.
5:35
